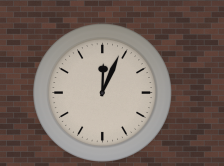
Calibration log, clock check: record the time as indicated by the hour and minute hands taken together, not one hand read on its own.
12:04
